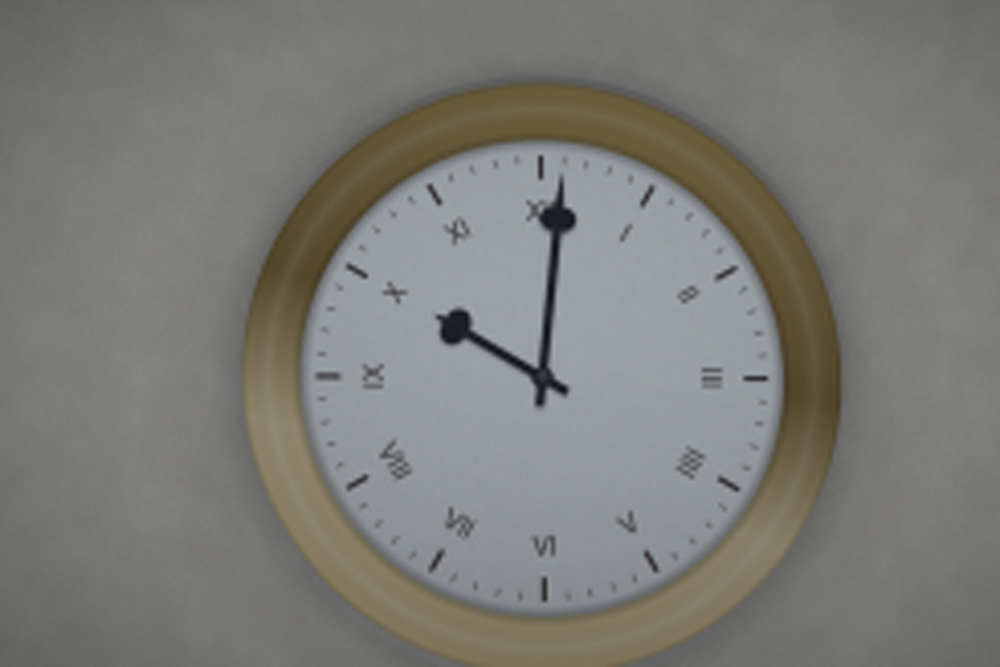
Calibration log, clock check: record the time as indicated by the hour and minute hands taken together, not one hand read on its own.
10:01
